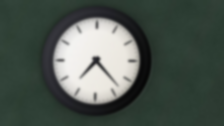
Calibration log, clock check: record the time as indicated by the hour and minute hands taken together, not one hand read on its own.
7:23
